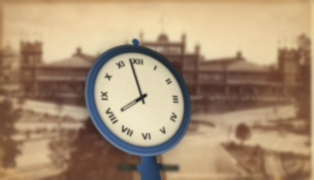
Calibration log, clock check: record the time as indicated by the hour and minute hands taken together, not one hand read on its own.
7:58
